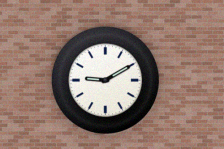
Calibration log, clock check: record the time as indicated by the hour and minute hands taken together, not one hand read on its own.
9:10
